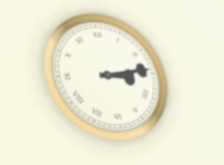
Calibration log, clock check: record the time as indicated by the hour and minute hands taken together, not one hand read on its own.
3:14
